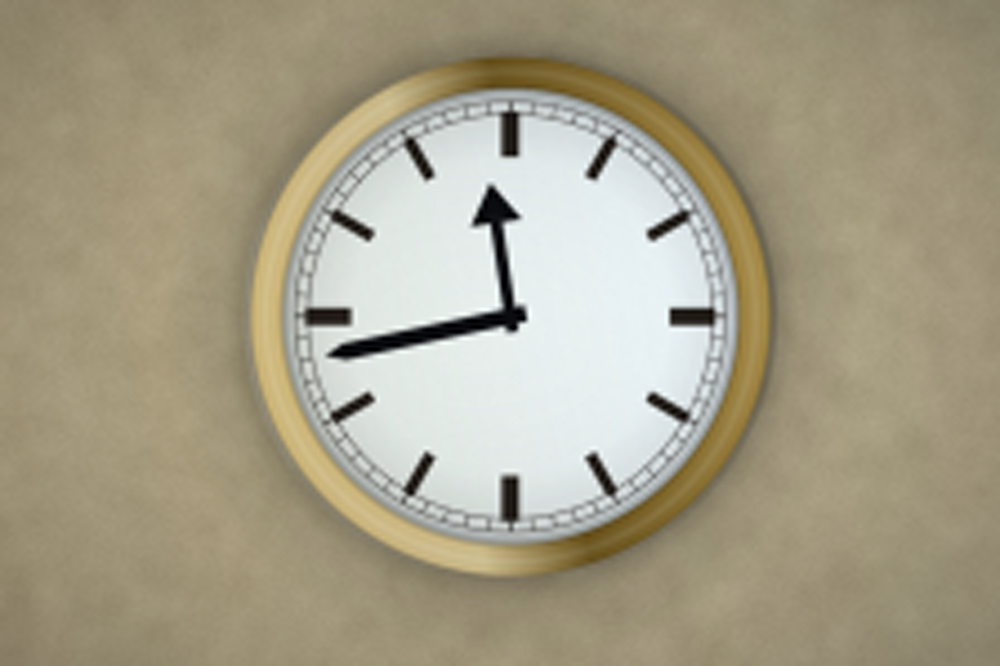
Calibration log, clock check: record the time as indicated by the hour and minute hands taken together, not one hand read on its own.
11:43
